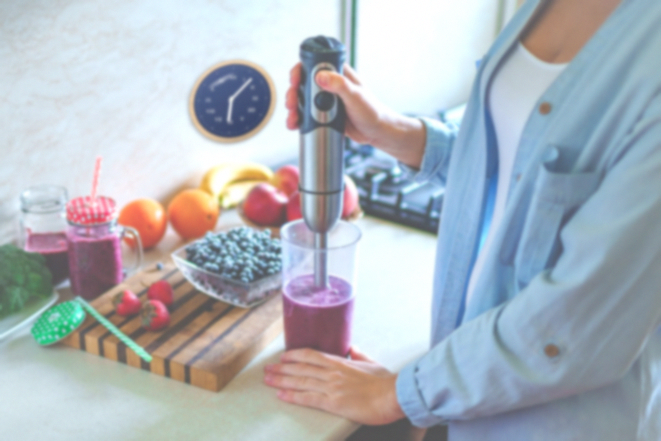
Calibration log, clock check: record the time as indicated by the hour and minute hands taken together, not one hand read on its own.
6:07
